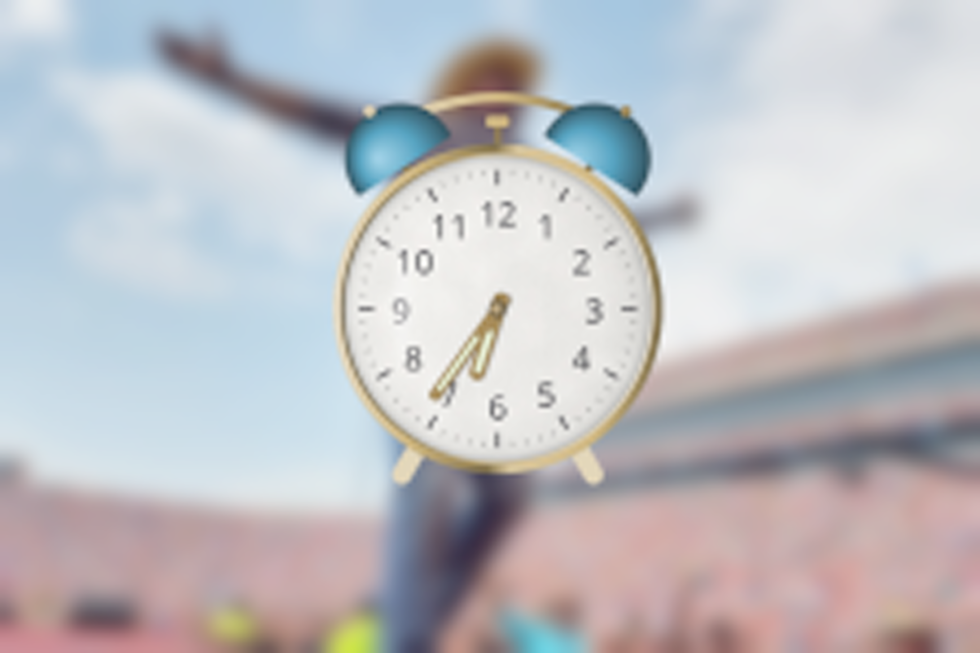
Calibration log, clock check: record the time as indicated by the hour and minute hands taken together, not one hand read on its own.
6:36
